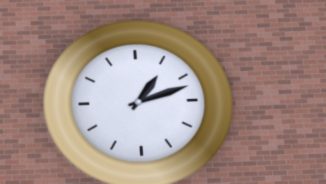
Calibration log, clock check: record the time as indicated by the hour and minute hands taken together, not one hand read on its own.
1:12
